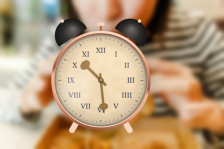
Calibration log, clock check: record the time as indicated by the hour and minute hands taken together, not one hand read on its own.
10:29
